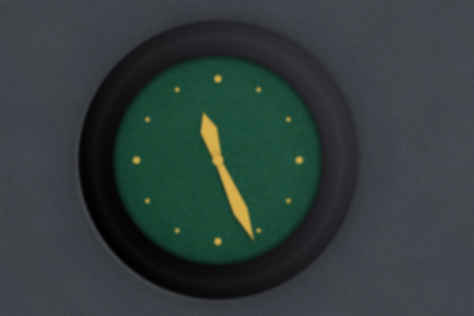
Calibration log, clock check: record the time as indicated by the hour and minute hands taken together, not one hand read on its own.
11:26
